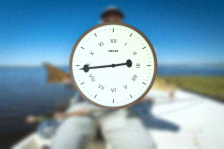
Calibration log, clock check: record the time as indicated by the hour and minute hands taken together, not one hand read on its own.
2:44
